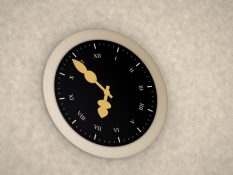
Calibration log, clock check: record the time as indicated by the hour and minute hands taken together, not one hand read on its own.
6:54
